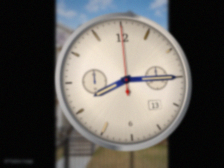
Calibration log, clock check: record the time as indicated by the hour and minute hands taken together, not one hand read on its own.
8:15
